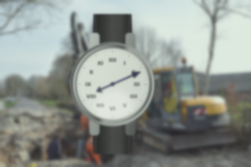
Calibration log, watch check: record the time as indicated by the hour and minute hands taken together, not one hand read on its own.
8:11
